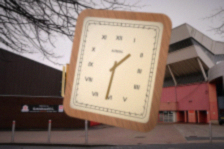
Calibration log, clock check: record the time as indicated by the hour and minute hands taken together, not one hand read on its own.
1:31
